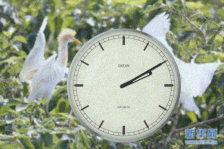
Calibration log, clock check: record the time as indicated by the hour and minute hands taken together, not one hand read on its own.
2:10
